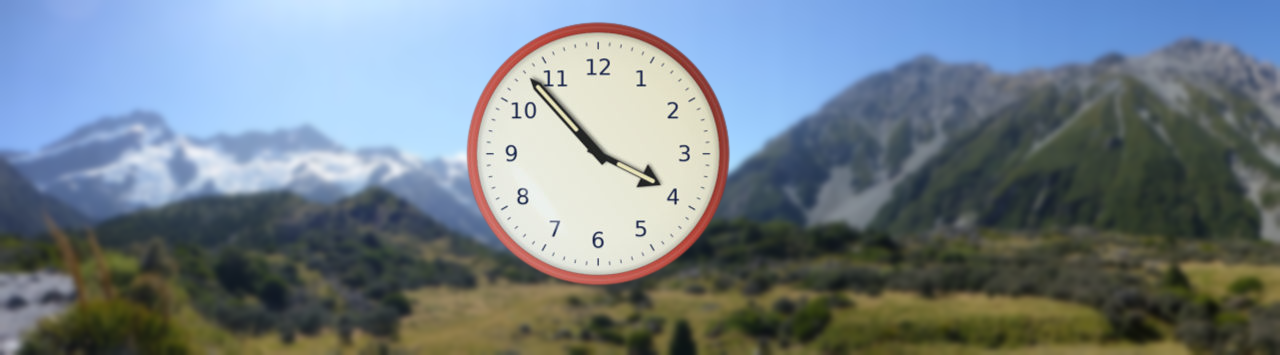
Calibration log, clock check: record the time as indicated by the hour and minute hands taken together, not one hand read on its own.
3:53
